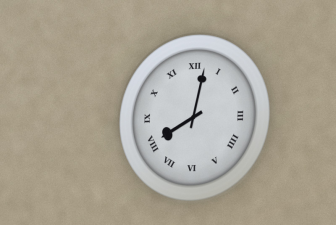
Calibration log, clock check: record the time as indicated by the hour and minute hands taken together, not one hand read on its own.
8:02
